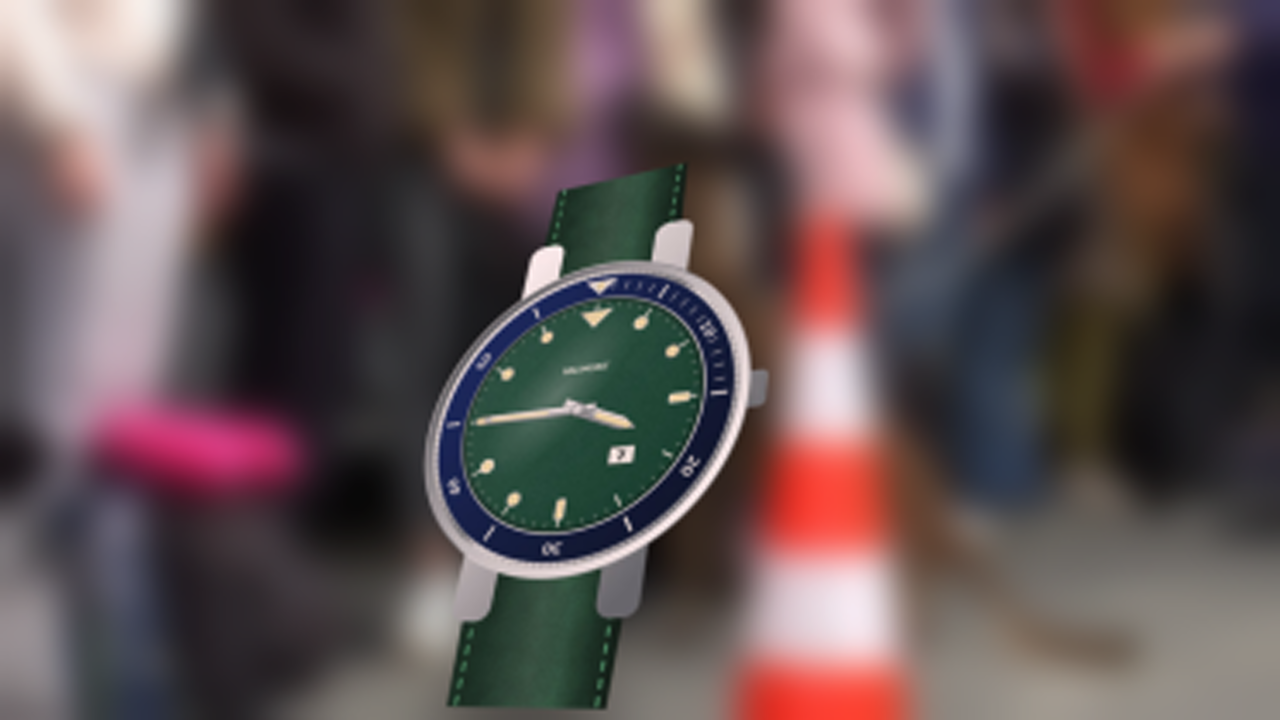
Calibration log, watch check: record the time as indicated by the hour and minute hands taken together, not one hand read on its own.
3:45
